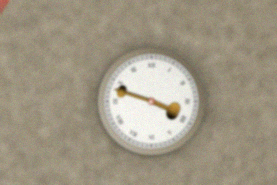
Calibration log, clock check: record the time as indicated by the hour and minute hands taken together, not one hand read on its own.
3:48
